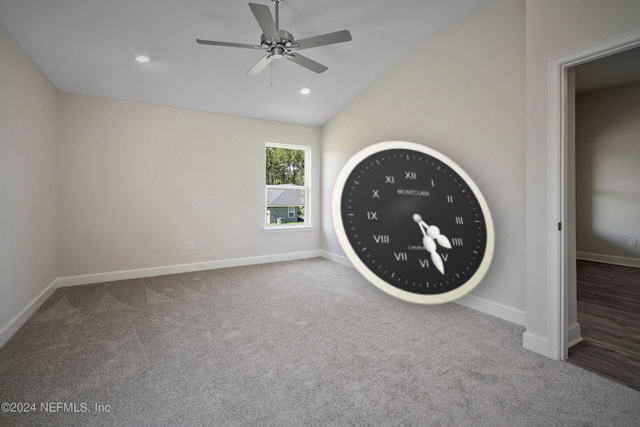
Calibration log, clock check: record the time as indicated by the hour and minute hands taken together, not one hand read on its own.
4:27
